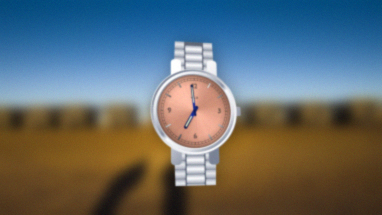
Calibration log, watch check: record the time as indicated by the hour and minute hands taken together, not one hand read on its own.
6:59
